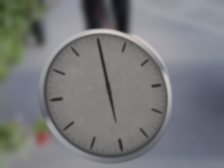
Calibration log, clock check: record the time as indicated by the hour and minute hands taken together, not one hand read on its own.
6:00
